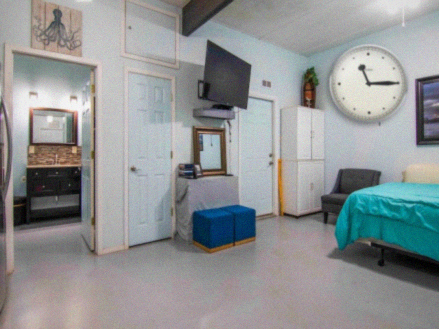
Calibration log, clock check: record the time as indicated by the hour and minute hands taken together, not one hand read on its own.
11:15
